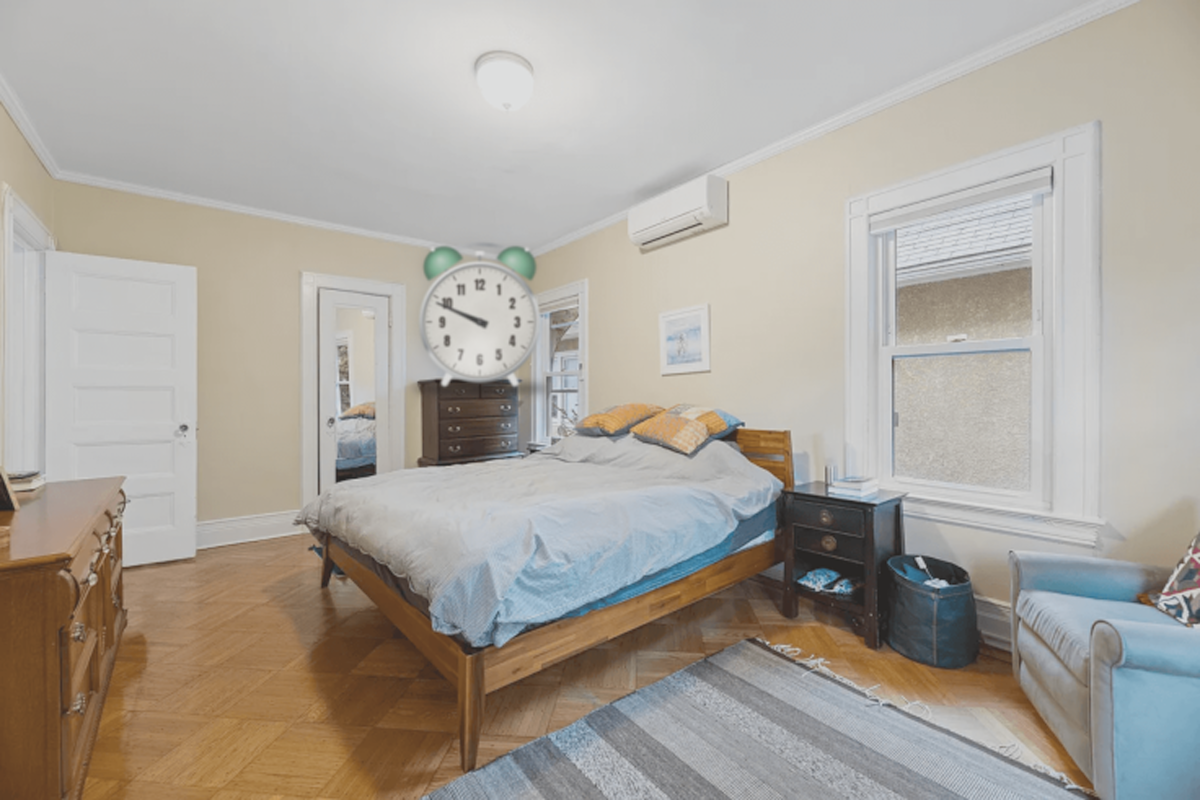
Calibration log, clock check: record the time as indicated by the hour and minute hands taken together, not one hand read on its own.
9:49
